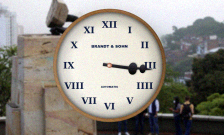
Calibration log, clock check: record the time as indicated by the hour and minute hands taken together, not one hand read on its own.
3:16
